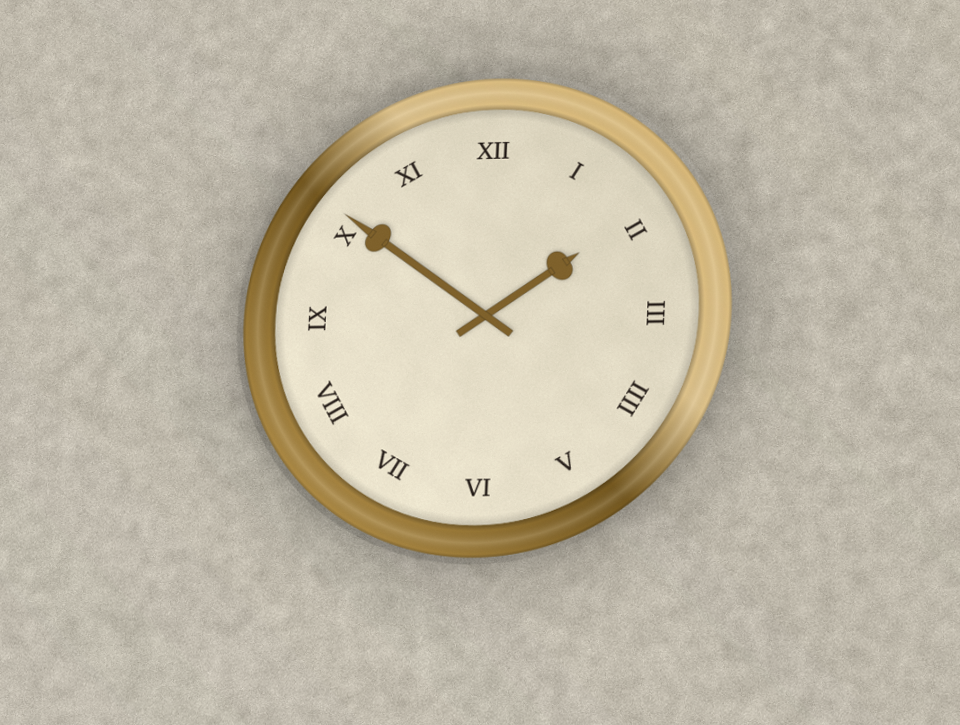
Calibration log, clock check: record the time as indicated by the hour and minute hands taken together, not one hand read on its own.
1:51
